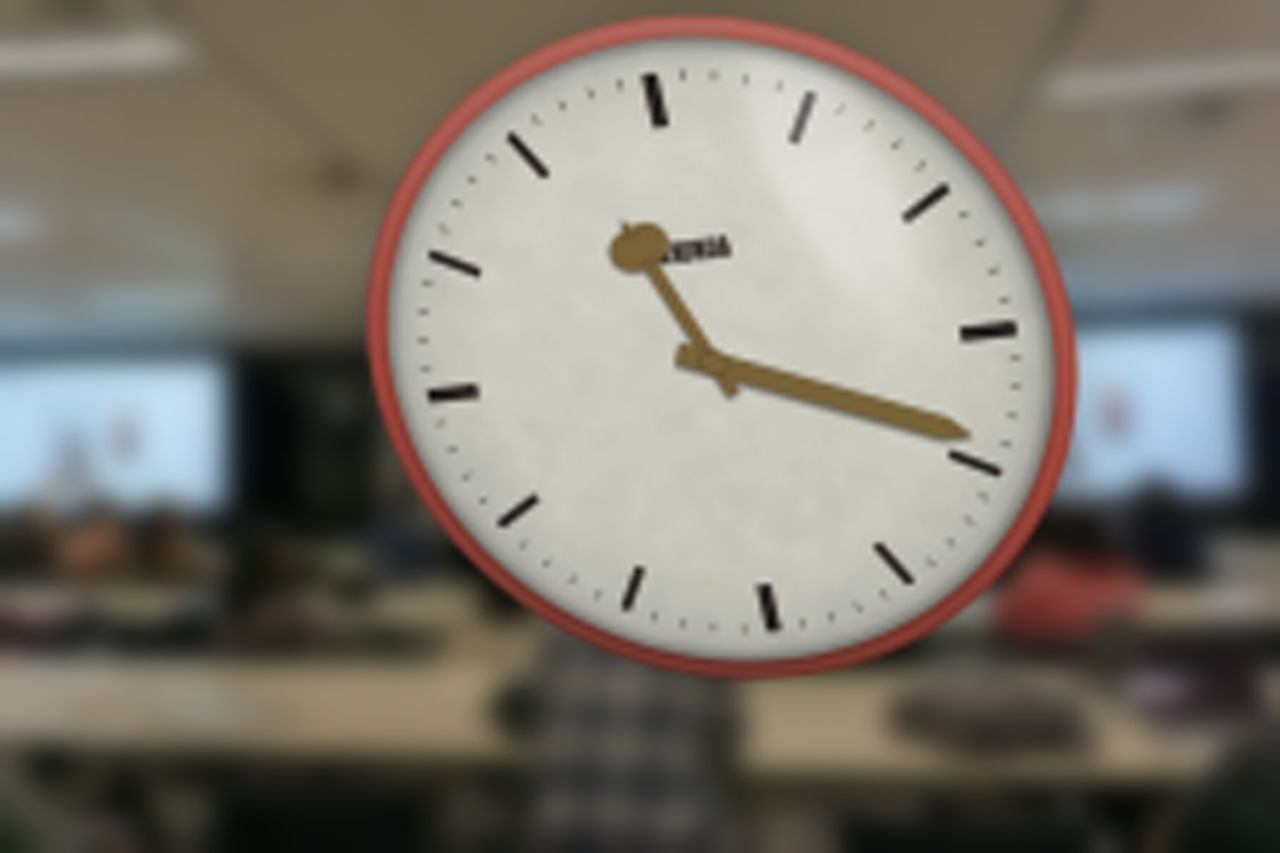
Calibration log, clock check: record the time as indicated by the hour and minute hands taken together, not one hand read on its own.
11:19
